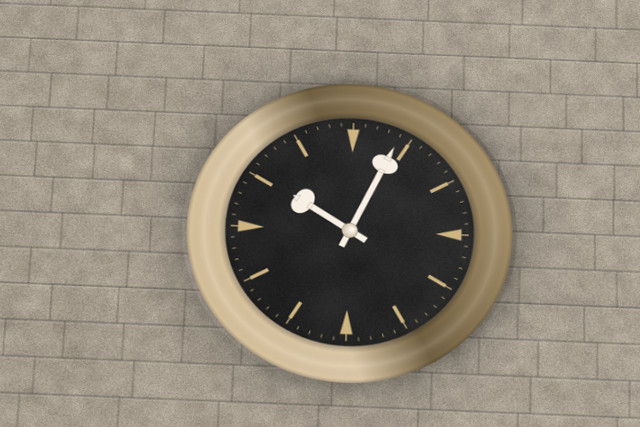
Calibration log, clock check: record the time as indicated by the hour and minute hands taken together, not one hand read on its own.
10:04
